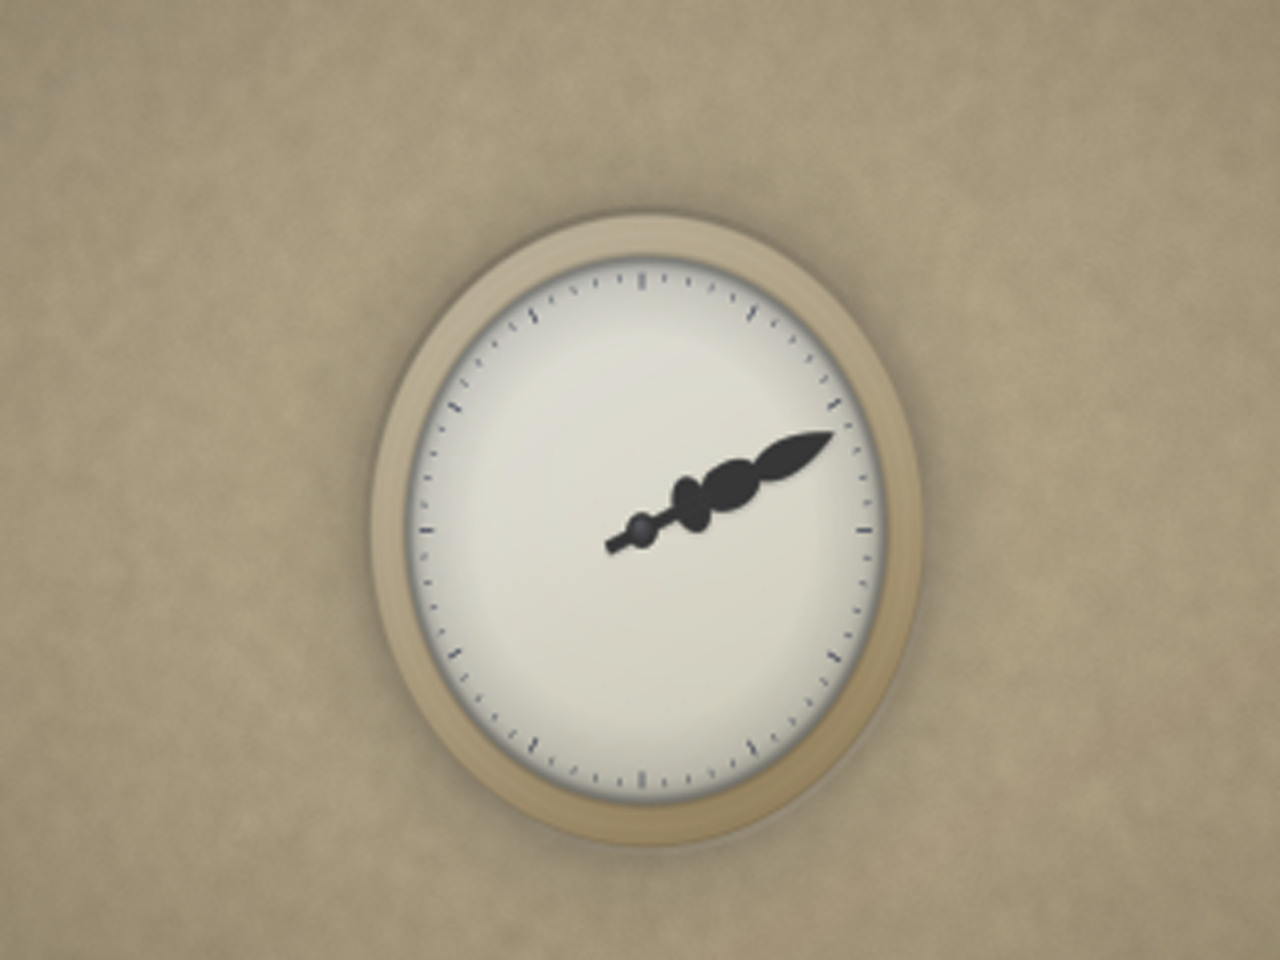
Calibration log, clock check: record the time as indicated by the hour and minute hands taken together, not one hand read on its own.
2:11
